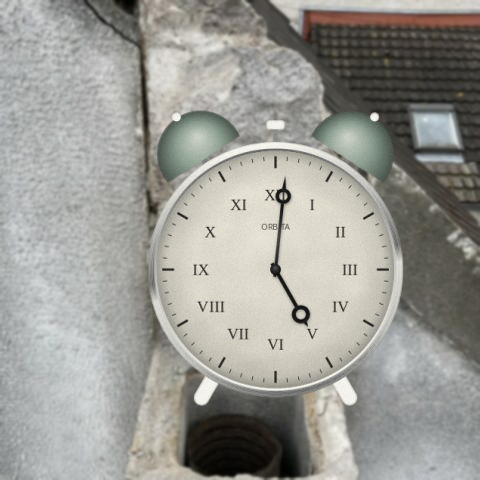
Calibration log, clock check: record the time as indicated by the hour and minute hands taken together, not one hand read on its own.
5:01
